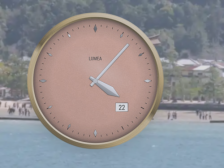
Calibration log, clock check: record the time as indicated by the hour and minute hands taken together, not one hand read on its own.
4:07
